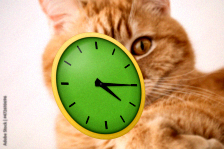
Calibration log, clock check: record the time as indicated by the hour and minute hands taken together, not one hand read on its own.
4:15
